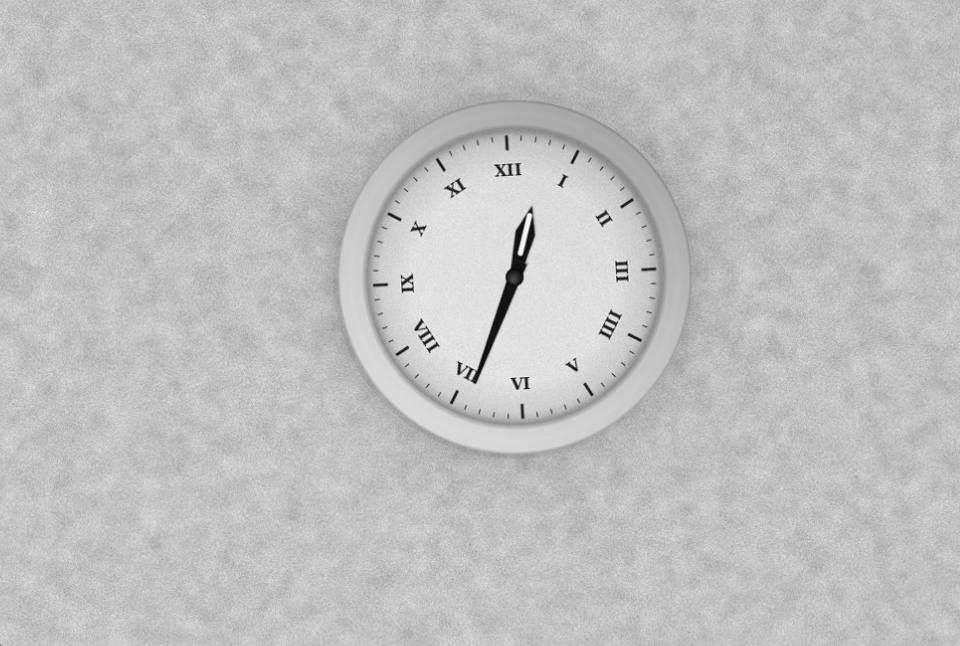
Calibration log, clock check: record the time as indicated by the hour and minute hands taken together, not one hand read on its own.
12:34
